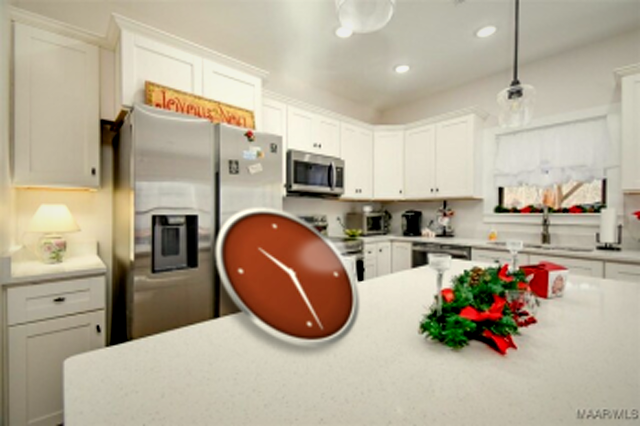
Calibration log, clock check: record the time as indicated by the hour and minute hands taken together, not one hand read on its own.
10:28
